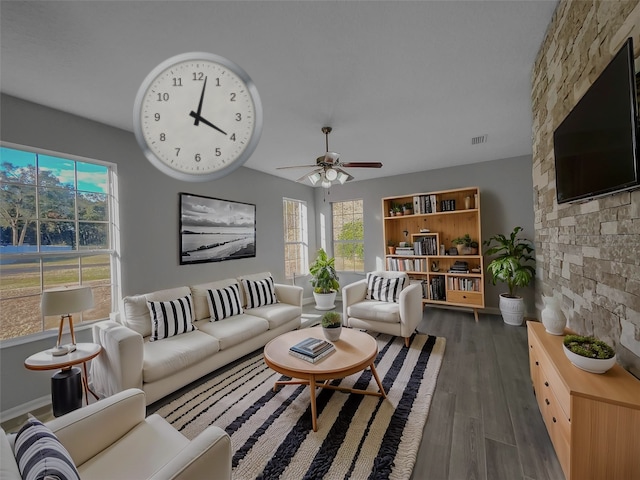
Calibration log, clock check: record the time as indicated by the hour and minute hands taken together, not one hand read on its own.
4:02
